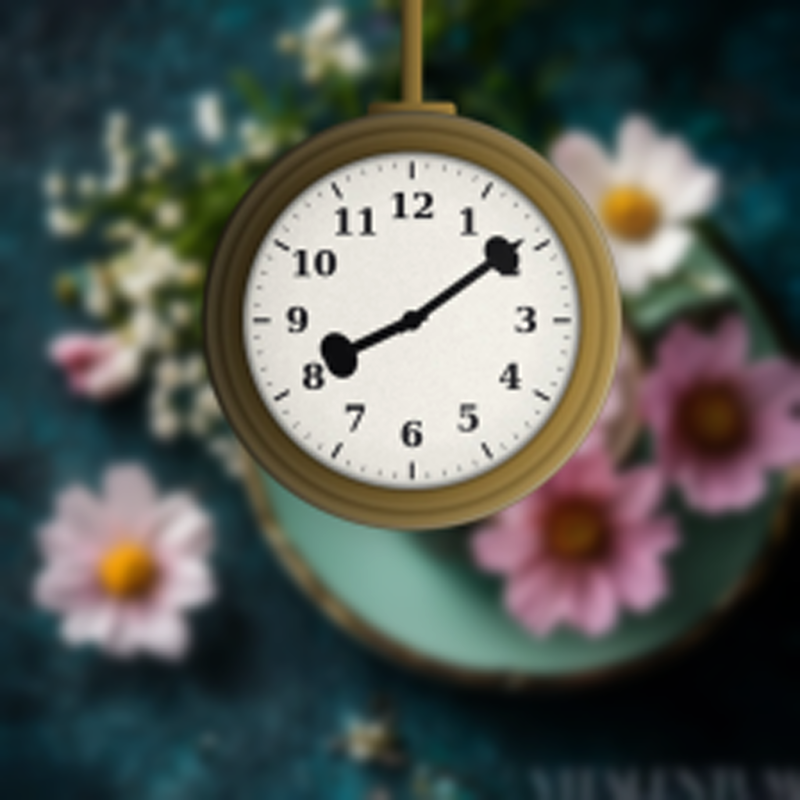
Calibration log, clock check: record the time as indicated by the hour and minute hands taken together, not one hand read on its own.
8:09
